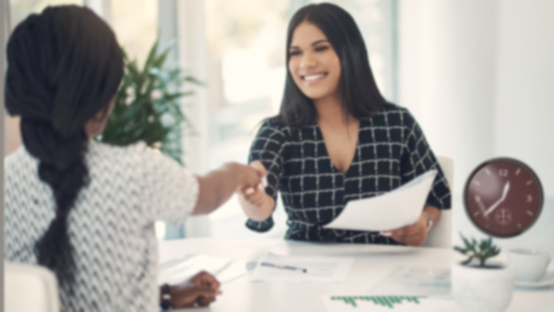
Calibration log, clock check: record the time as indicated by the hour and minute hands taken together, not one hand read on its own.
12:38
